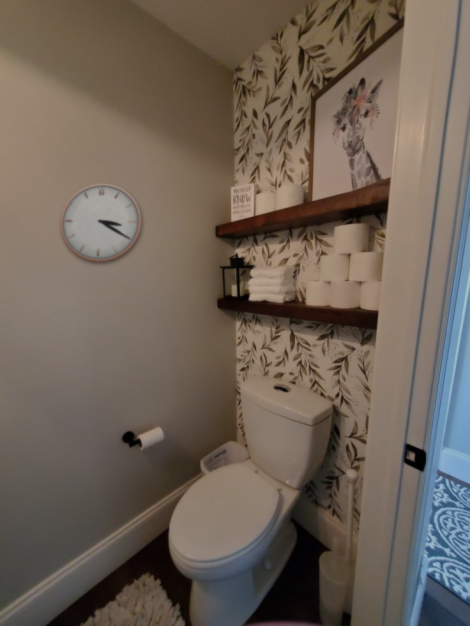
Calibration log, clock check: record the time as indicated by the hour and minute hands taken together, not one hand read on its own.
3:20
